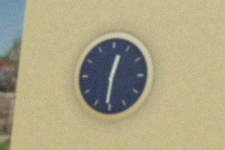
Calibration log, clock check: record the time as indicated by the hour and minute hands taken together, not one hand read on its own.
12:31
